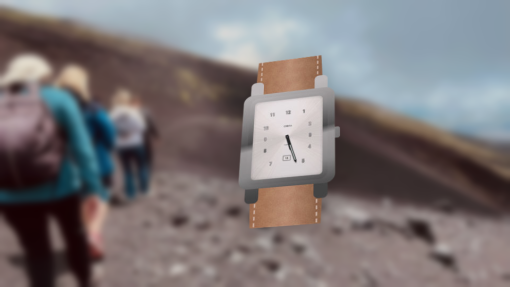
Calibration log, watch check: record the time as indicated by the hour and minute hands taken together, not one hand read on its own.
5:27
